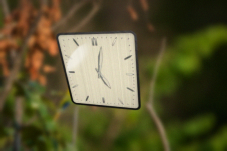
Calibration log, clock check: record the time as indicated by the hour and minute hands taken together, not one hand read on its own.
5:02
